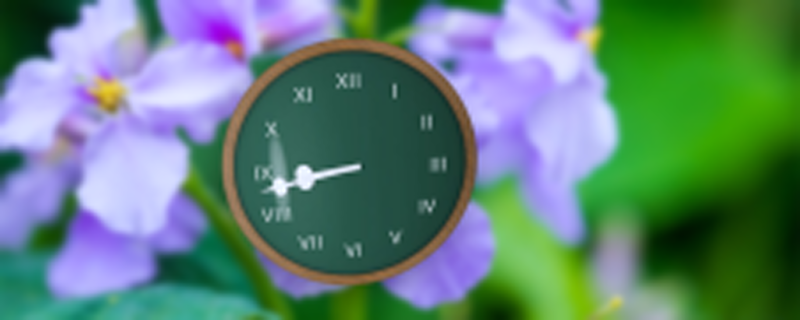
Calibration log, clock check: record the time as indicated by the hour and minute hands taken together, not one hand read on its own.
8:43
